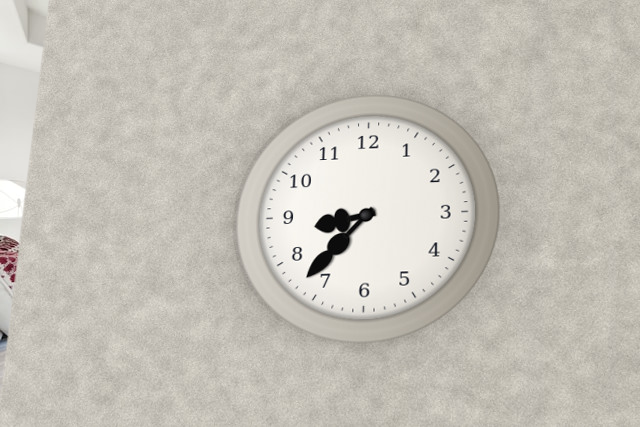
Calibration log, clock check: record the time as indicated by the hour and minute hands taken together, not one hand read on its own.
8:37
